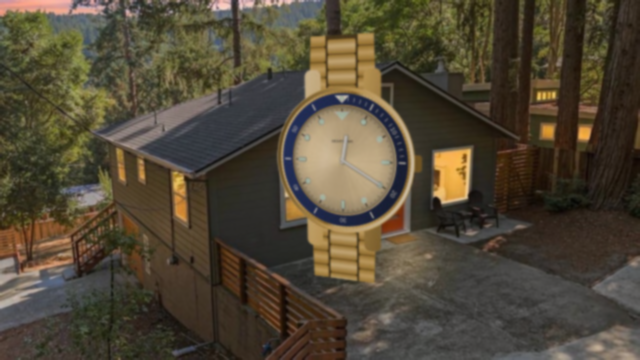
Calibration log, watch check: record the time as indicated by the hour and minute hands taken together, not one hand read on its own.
12:20
